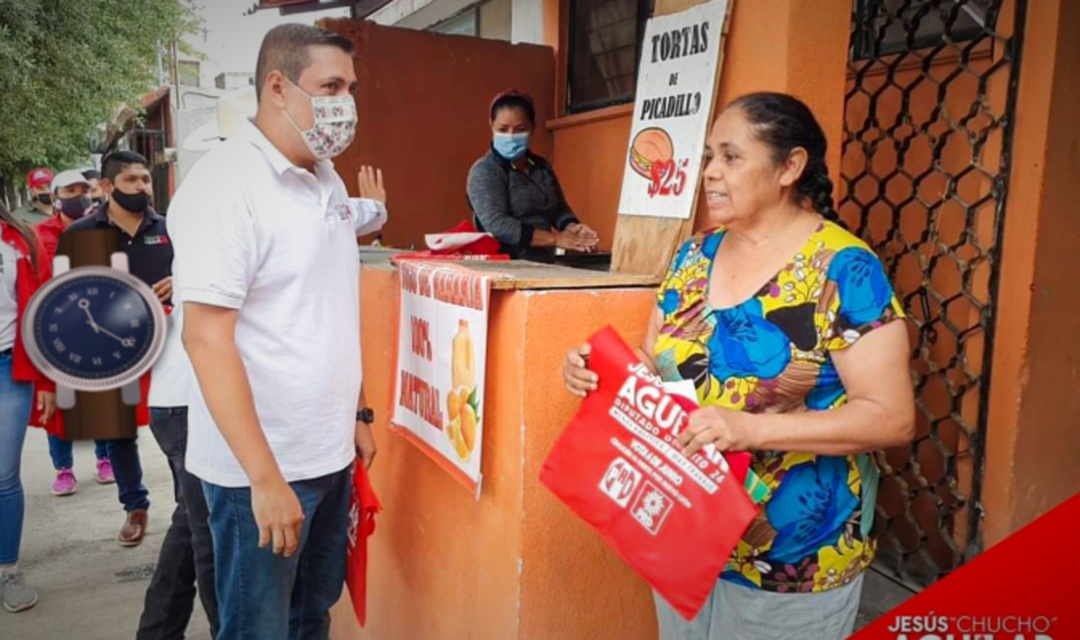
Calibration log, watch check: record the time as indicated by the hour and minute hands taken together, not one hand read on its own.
11:21
